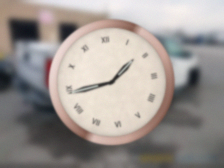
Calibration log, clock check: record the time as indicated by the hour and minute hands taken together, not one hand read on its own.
1:44
